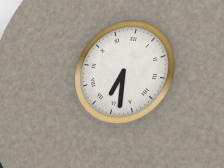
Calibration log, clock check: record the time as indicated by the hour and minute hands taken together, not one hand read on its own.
6:28
